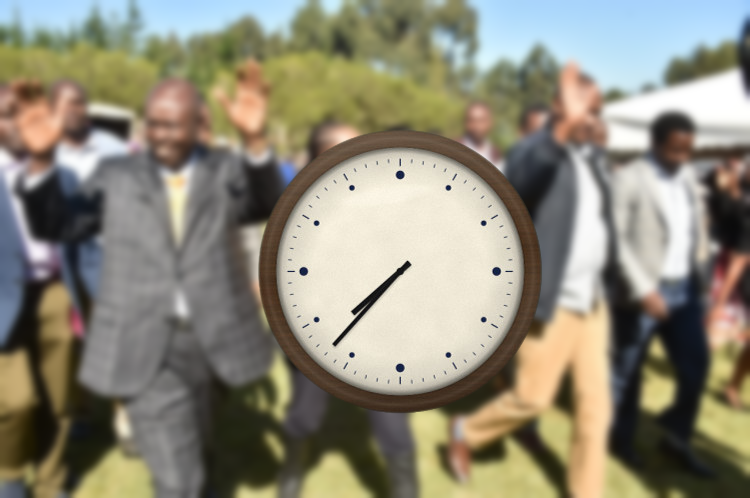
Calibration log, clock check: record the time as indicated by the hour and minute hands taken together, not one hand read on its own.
7:37
